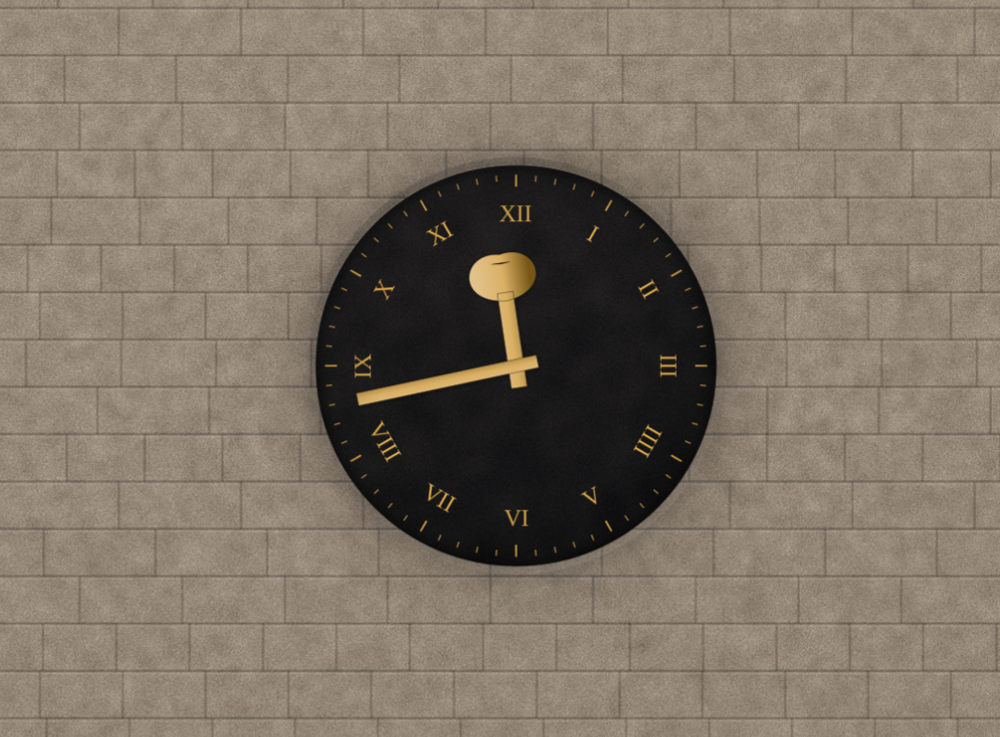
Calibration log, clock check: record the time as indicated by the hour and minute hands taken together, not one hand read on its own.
11:43
